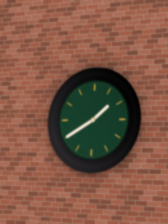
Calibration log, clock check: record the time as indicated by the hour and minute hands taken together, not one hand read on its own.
1:40
